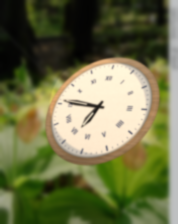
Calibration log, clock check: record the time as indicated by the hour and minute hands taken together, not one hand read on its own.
6:46
